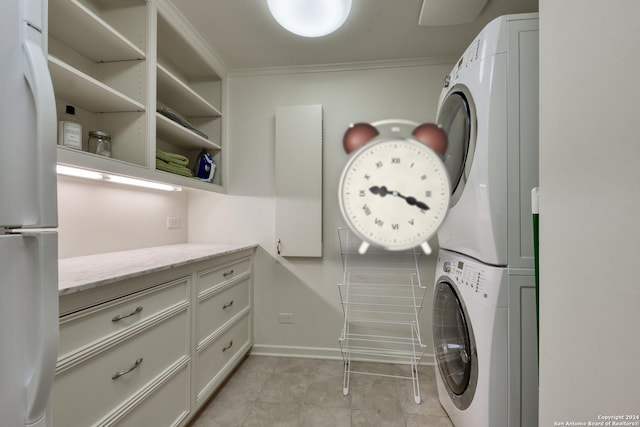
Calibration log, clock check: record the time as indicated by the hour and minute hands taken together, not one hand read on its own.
9:19
